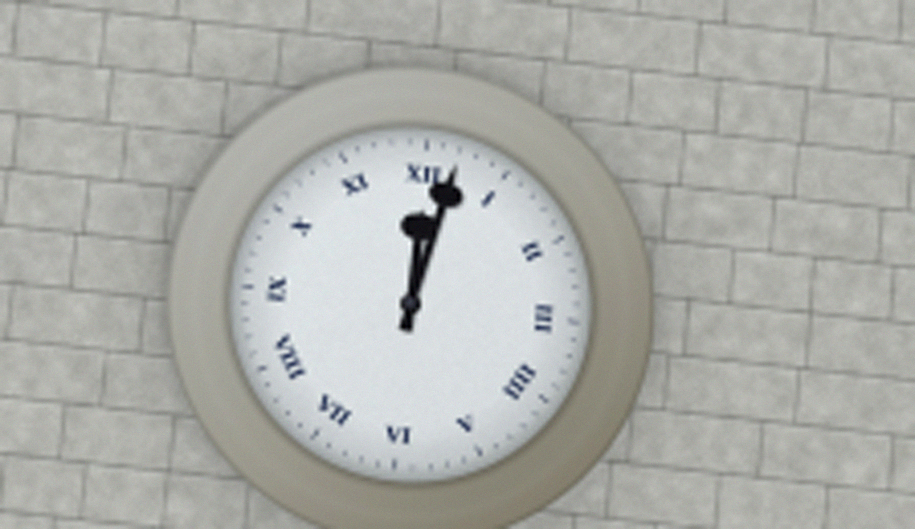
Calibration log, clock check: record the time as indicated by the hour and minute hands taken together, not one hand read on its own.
12:02
